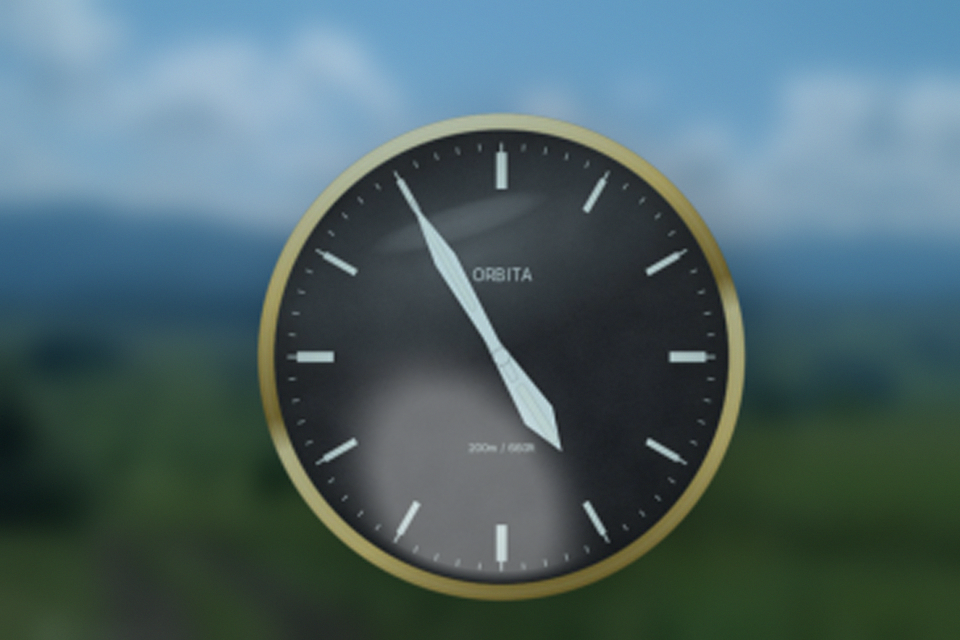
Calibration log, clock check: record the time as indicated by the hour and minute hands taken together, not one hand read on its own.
4:55
